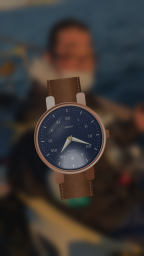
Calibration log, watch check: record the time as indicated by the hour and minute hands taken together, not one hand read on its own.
7:19
